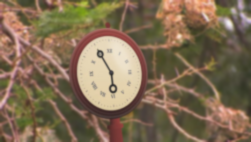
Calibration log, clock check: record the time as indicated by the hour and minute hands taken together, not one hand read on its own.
5:55
